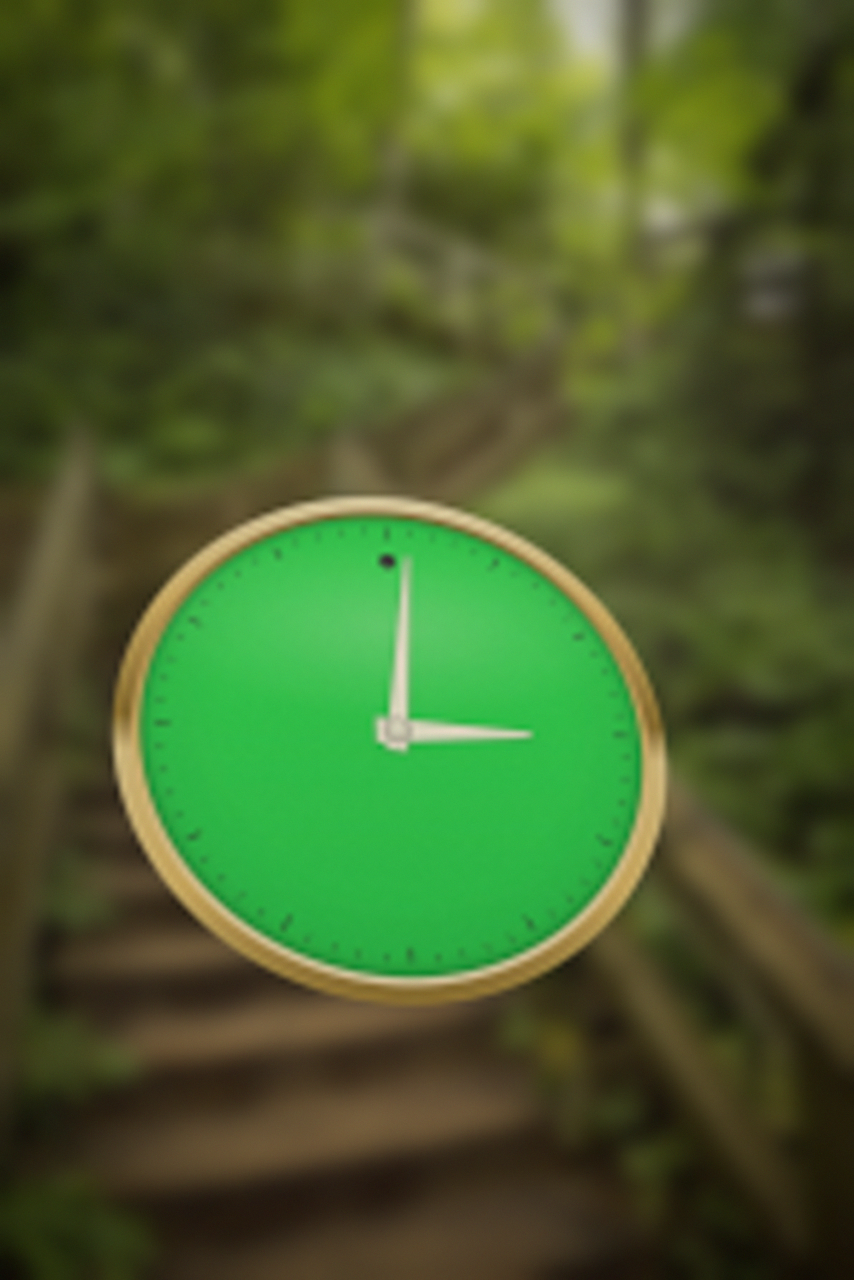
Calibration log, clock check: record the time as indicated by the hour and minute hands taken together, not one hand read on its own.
3:01
